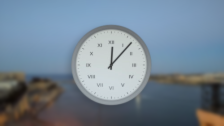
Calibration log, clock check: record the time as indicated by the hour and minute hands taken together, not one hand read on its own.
12:07
